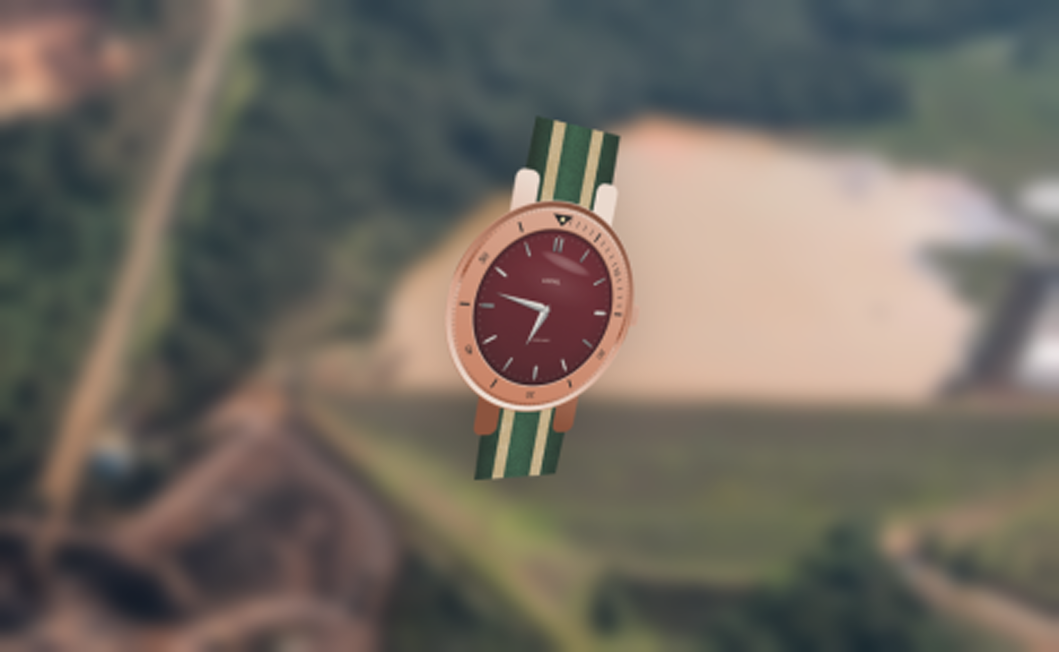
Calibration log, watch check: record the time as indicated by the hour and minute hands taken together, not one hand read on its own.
6:47
